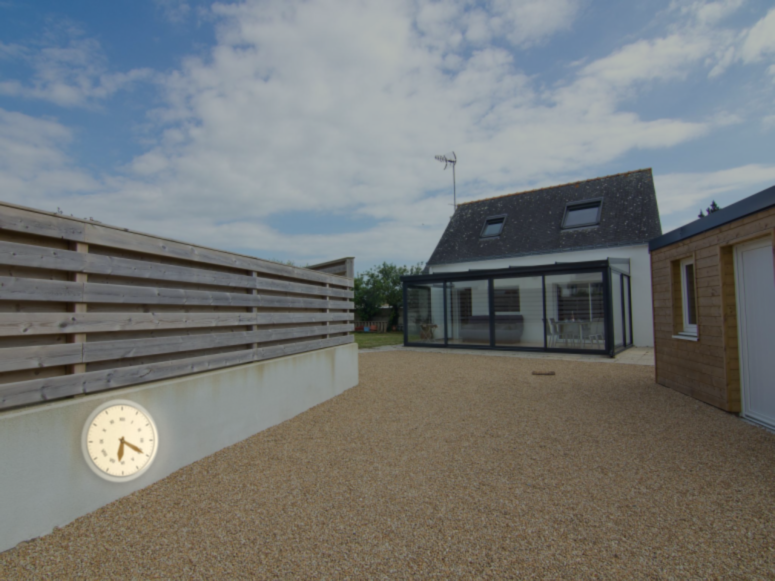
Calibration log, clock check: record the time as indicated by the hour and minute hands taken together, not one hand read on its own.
6:20
